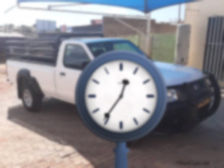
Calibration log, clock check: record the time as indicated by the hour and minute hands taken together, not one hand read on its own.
12:36
